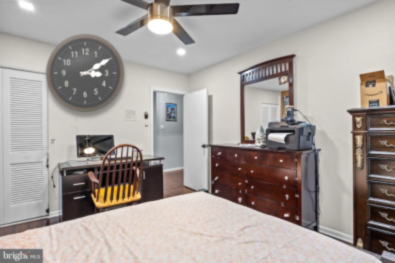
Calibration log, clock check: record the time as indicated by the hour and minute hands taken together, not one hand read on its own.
3:10
